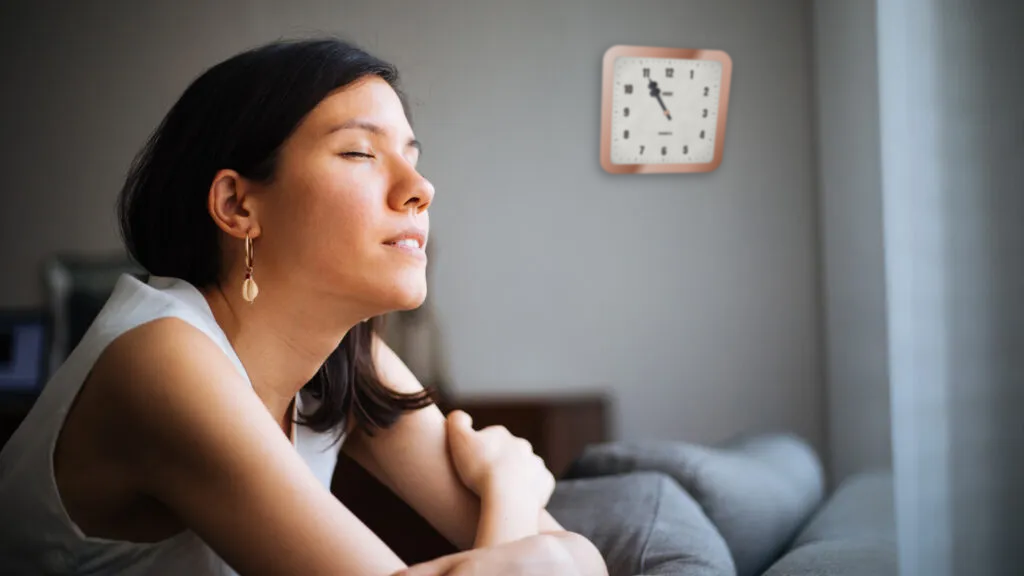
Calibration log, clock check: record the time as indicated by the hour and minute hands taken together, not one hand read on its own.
10:55
